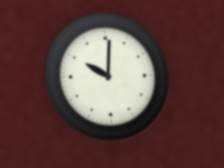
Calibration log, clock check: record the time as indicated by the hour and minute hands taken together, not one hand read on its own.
10:01
